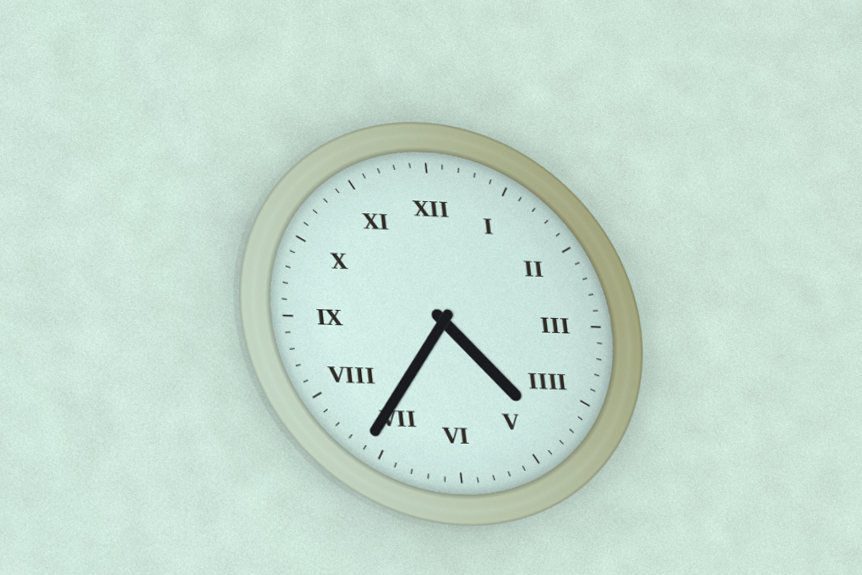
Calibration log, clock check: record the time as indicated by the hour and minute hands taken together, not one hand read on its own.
4:36
